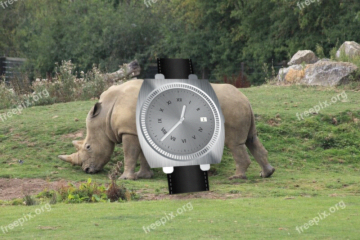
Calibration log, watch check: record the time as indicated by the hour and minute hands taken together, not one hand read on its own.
12:38
